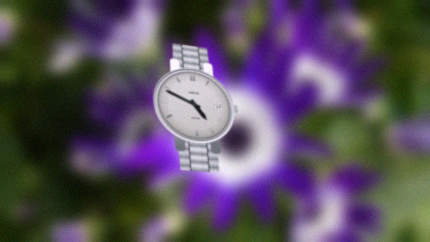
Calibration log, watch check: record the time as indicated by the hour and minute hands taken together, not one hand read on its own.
4:49
